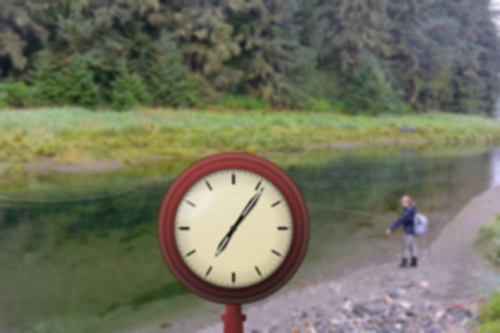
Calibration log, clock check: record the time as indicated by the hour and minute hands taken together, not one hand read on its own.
7:06
